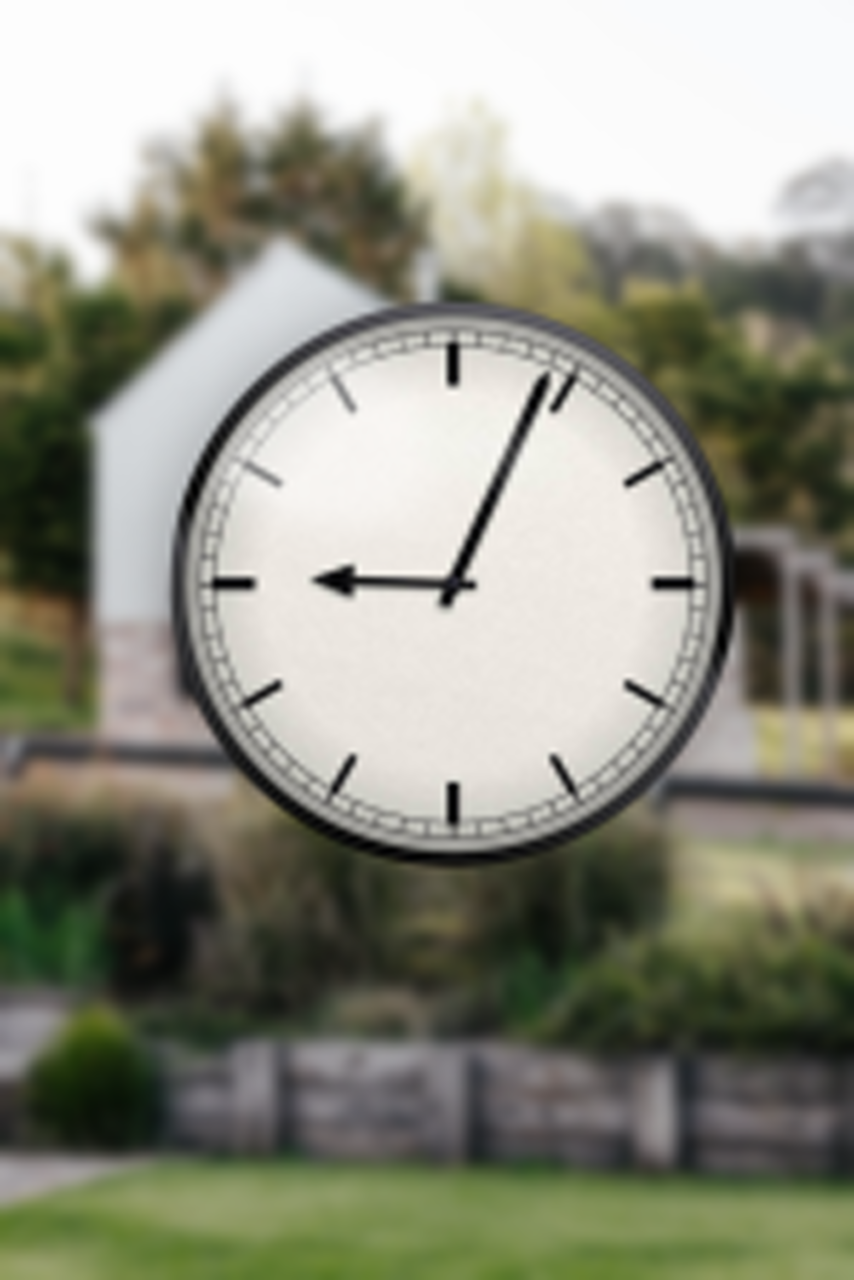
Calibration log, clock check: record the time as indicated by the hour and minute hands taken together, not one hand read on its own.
9:04
